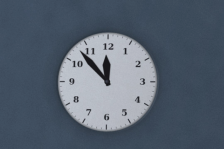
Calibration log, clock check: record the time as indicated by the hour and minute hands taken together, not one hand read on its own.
11:53
